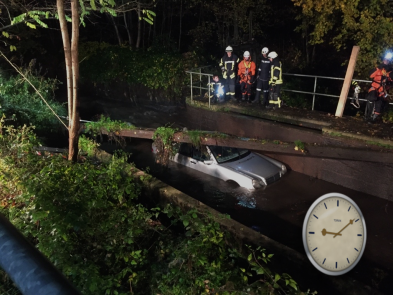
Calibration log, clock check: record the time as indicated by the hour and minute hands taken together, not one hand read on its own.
9:09
